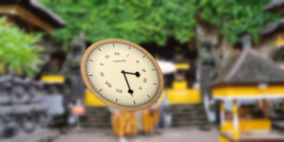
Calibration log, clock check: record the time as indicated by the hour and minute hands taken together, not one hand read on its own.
3:30
